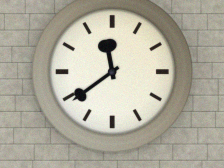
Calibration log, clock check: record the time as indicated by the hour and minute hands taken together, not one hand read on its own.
11:39
